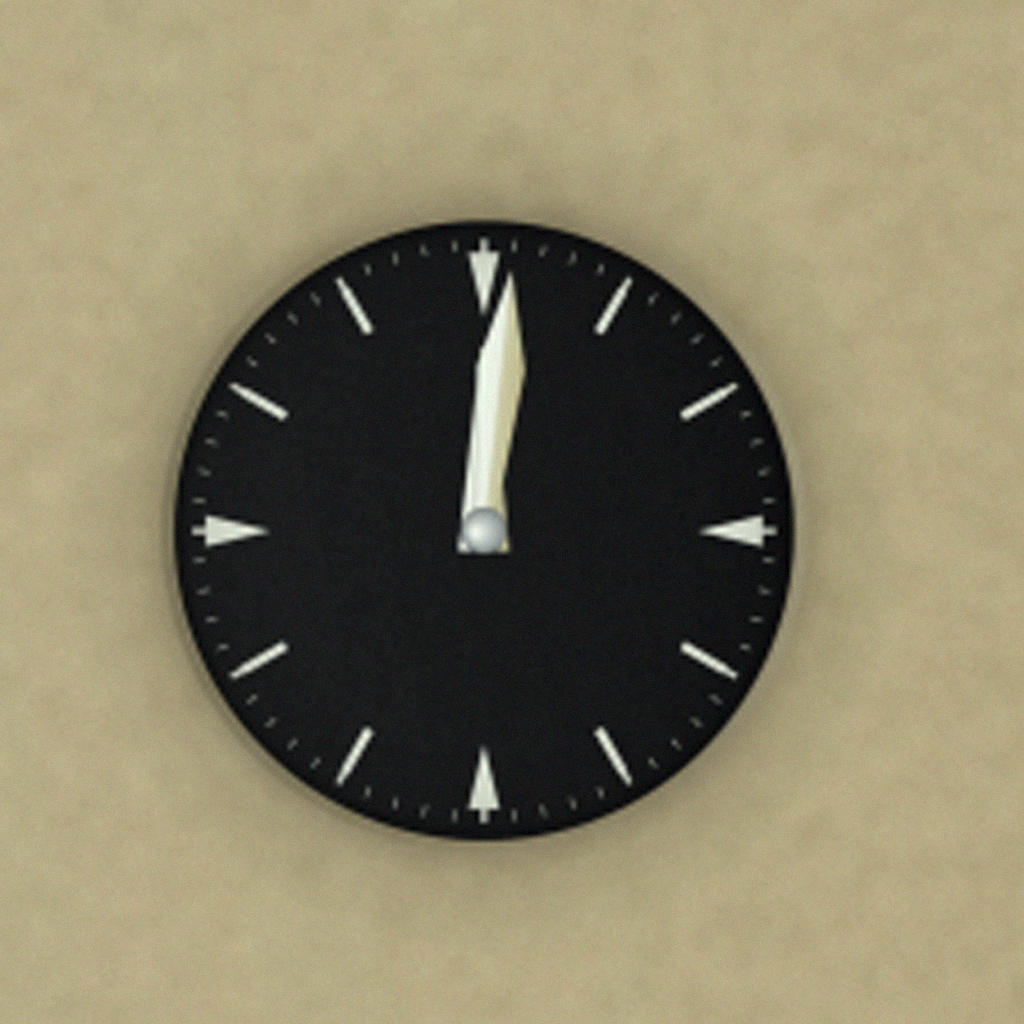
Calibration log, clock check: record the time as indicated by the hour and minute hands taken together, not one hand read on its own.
12:01
